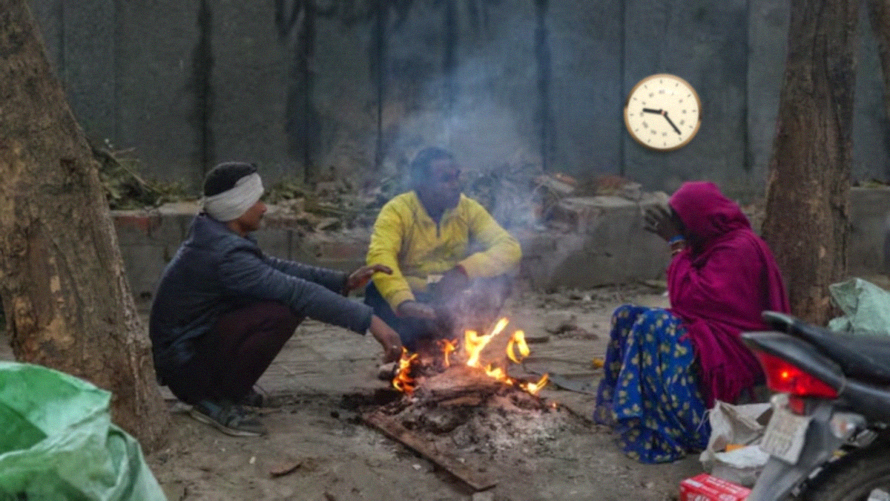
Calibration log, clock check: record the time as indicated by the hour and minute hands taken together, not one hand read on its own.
9:24
